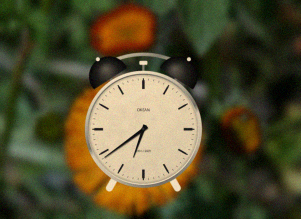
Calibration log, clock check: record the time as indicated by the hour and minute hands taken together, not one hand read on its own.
6:39
